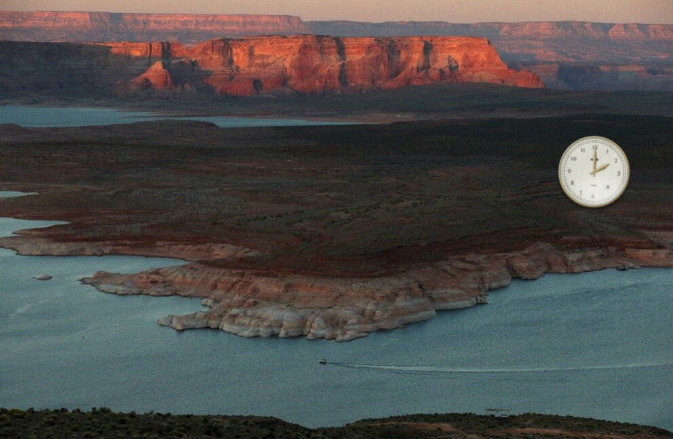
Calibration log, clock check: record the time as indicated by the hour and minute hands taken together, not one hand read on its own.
2:00
